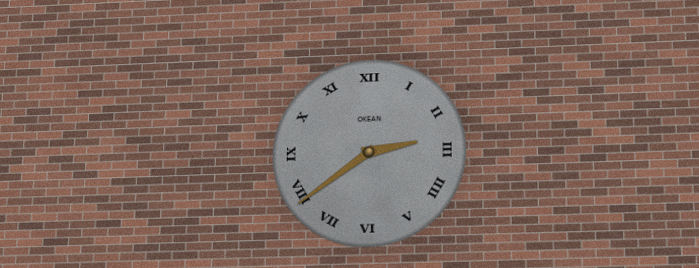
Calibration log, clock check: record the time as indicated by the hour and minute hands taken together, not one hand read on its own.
2:39
